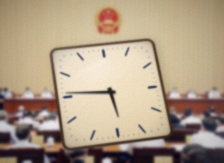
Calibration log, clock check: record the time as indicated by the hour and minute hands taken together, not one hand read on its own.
5:46
